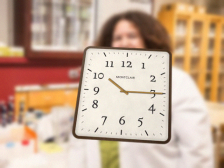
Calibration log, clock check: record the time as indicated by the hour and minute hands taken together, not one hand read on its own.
10:15
